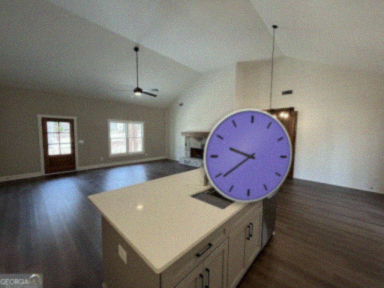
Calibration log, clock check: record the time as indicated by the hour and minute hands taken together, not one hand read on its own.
9:39
